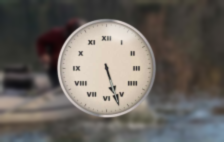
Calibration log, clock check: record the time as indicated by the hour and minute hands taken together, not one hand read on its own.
5:27
